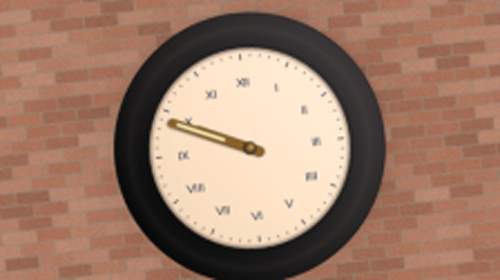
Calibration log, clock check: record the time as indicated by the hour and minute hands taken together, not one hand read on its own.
9:49
